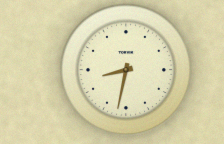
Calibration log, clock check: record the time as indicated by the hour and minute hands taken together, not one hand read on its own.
8:32
